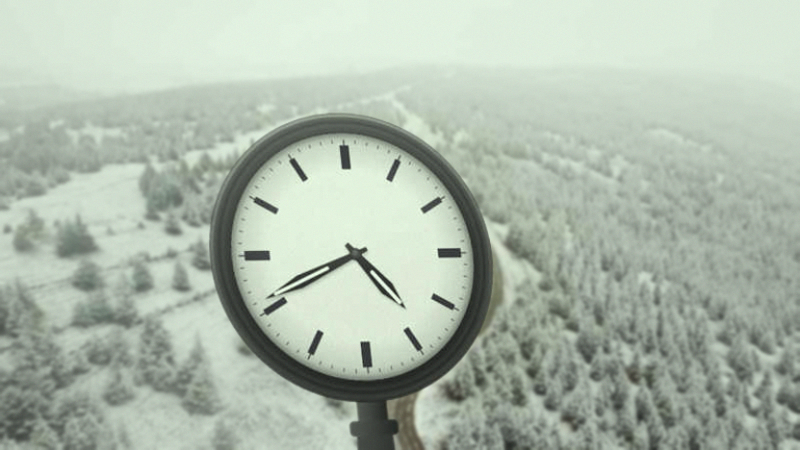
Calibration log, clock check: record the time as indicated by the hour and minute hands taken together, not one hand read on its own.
4:41
